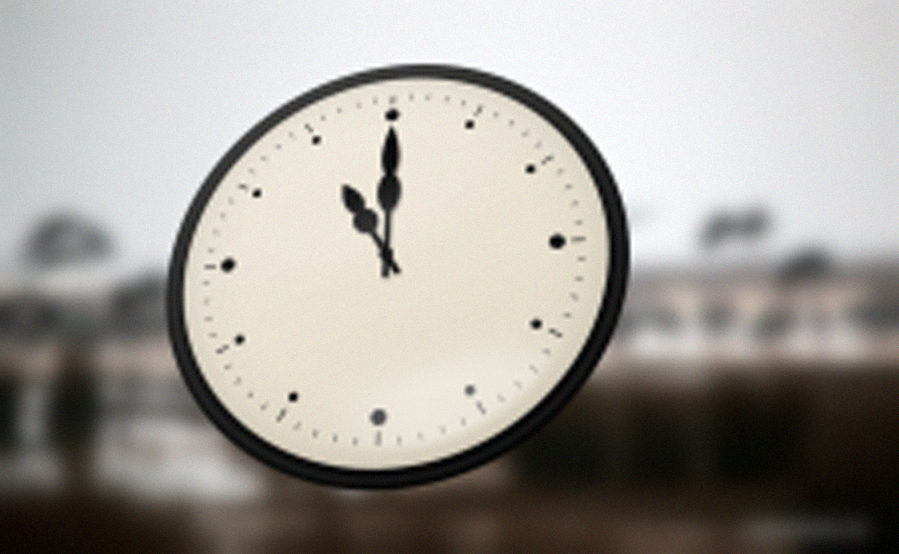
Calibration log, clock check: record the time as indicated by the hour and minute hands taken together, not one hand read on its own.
11:00
